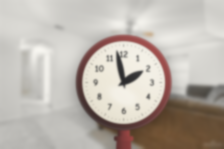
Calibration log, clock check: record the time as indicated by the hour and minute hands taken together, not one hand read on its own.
1:58
